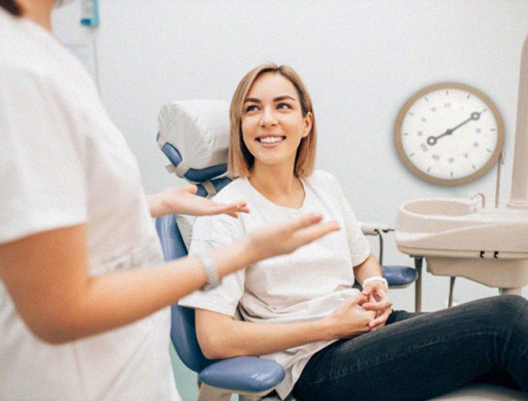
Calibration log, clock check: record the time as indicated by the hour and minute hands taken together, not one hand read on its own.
8:10
